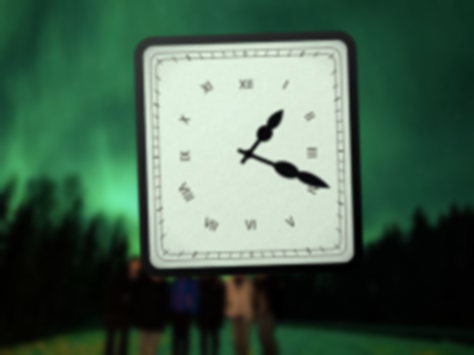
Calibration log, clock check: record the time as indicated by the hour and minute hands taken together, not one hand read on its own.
1:19
